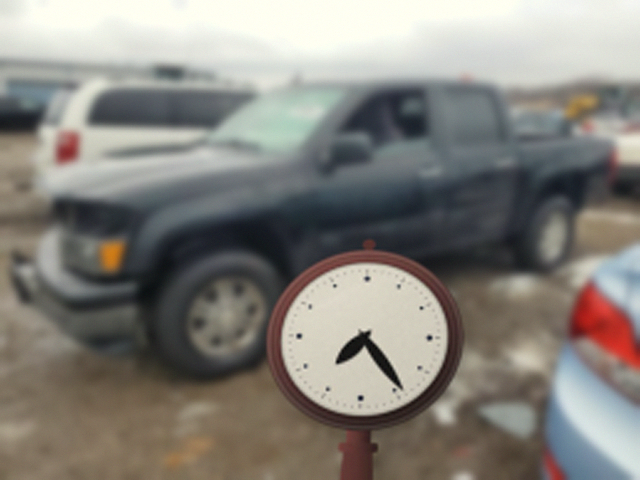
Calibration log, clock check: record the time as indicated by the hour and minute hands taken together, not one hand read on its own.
7:24
